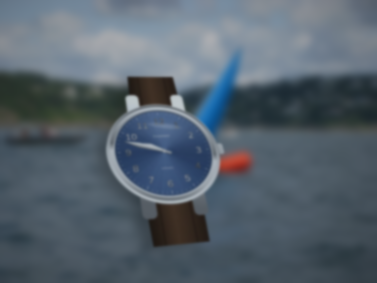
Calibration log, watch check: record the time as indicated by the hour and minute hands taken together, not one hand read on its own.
9:48
